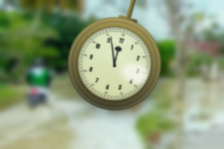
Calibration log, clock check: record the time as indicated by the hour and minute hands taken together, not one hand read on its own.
11:56
